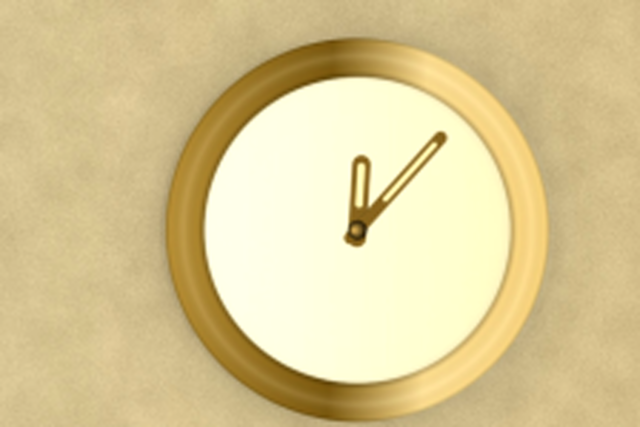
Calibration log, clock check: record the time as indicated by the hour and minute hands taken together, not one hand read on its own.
12:07
